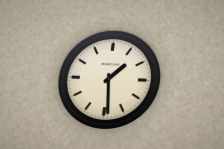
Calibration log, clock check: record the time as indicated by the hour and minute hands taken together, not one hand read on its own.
1:29
